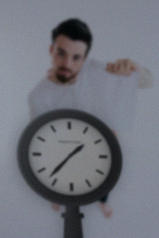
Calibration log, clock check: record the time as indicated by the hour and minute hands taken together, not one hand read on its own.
1:37
